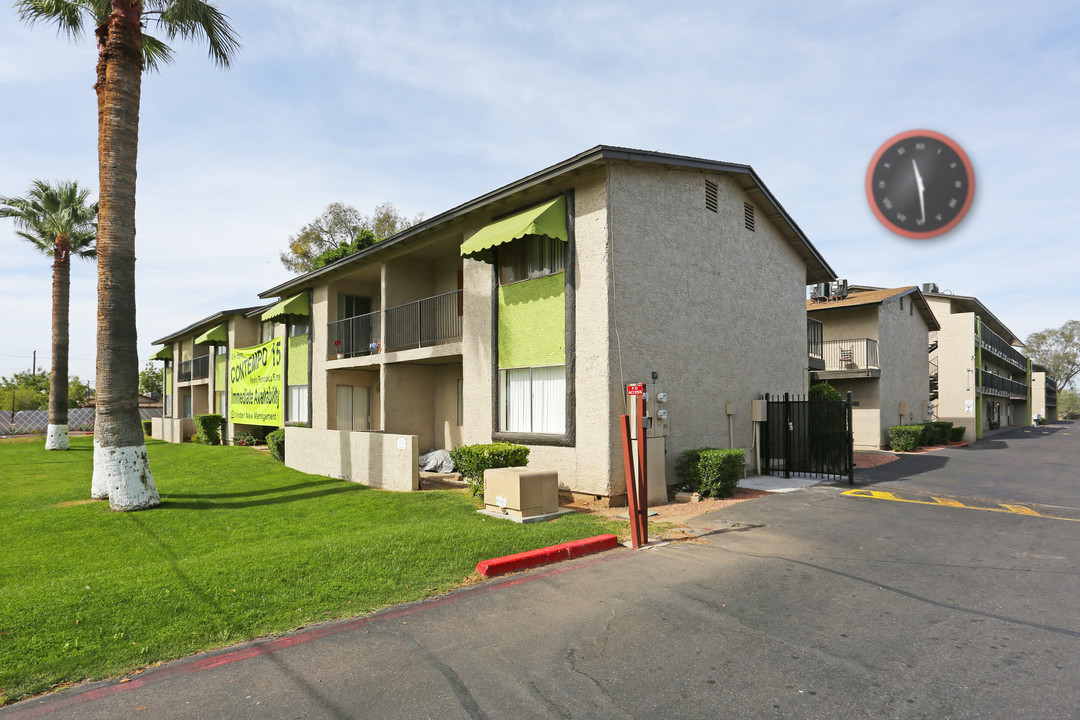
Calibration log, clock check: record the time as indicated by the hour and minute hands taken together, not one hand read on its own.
11:29
